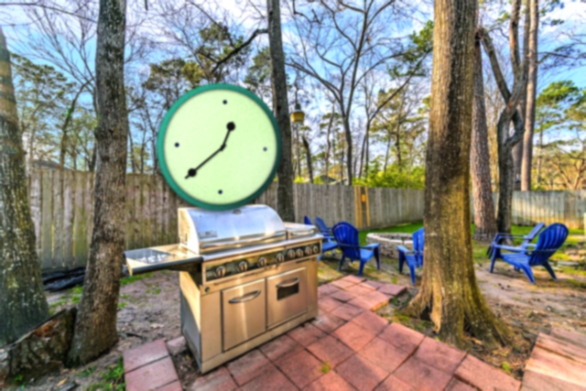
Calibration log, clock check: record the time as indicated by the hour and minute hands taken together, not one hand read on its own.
12:38
